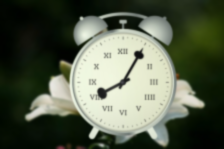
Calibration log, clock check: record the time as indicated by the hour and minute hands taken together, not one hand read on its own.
8:05
